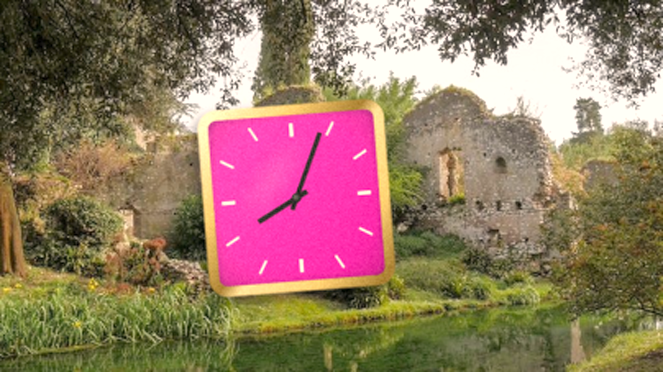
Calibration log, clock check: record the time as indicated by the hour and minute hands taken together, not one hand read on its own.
8:04
